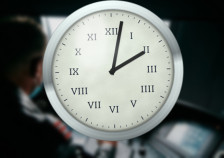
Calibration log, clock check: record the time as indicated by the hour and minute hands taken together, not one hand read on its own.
2:02
